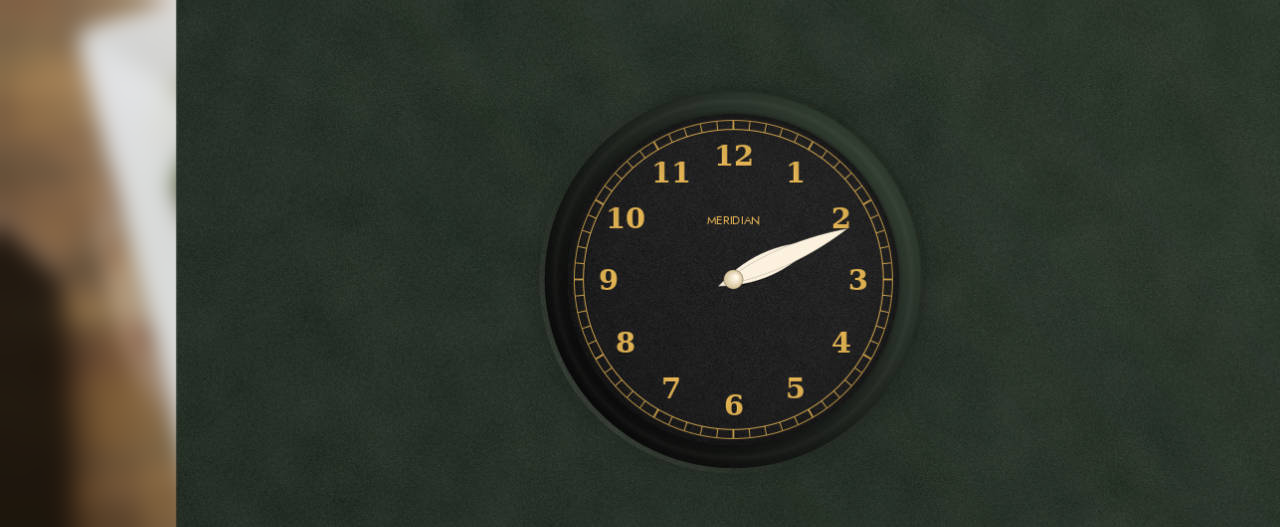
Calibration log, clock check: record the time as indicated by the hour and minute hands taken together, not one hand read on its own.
2:11
